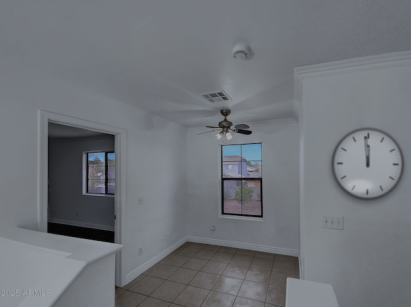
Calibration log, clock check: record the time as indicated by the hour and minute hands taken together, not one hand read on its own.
11:59
